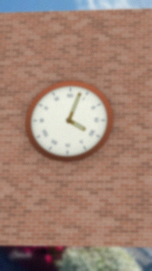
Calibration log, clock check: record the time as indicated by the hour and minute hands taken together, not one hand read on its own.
4:03
